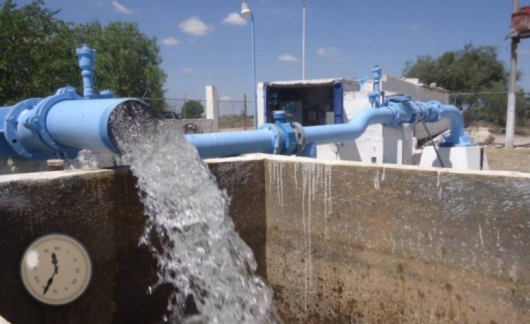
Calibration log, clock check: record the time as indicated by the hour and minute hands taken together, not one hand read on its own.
11:34
